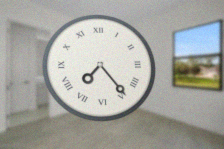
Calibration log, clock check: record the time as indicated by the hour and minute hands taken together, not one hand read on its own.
7:24
